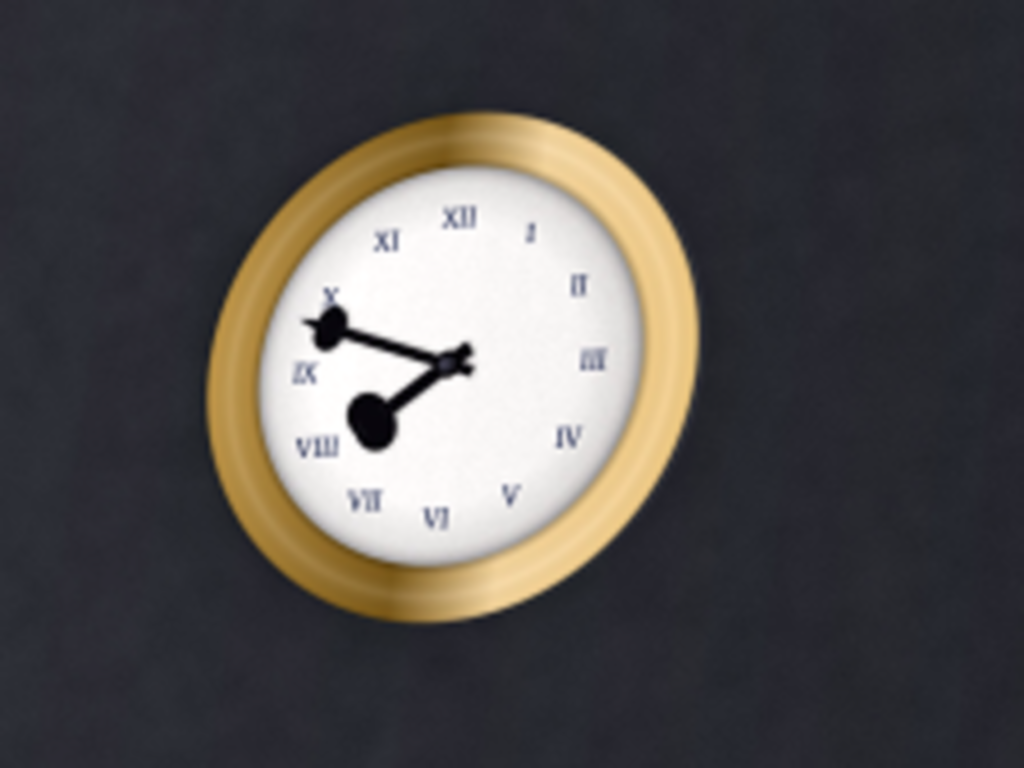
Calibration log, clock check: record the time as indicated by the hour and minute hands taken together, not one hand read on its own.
7:48
